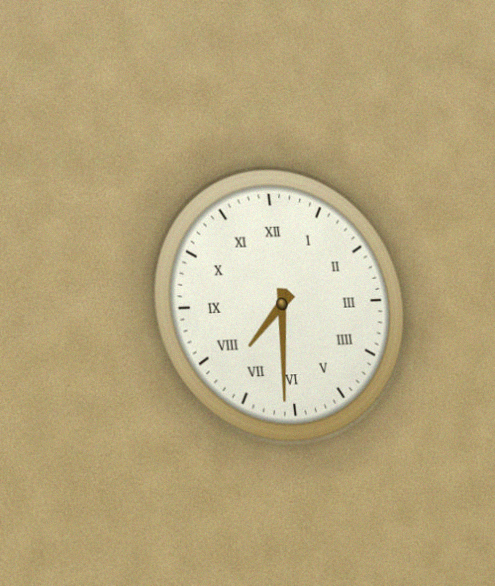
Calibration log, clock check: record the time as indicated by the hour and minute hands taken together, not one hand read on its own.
7:31
